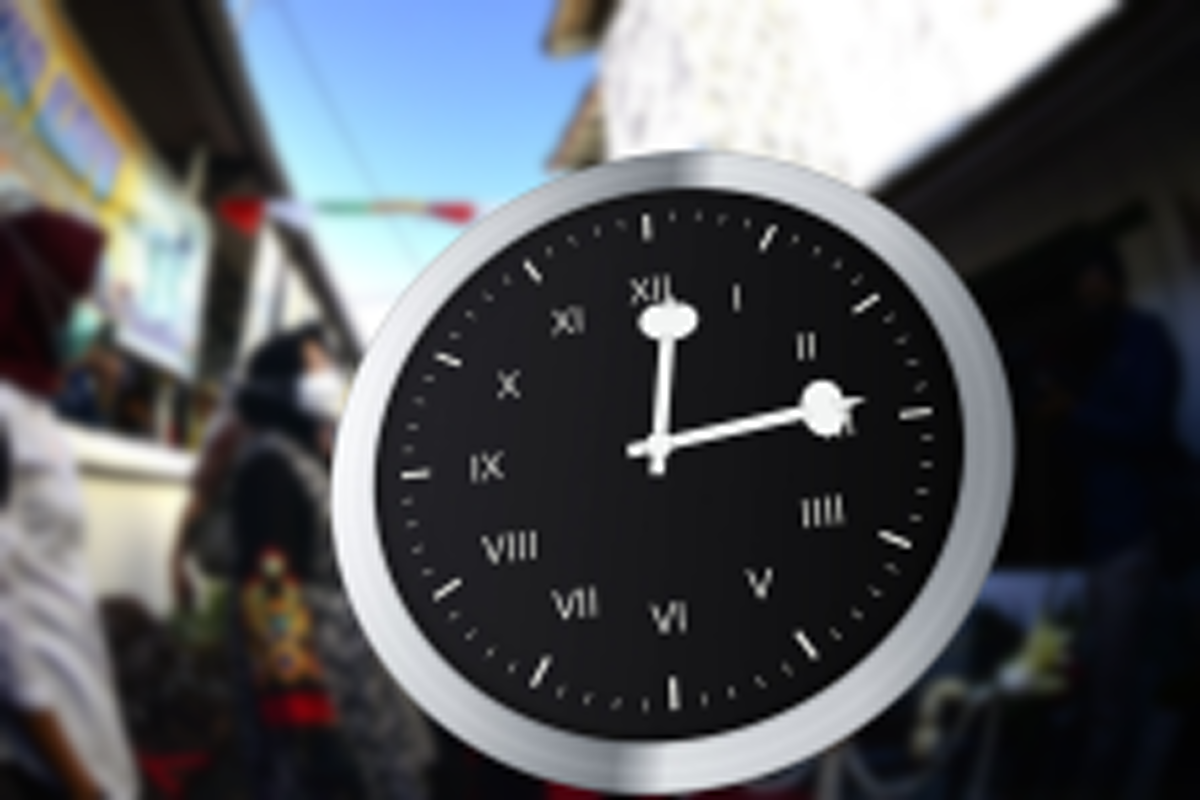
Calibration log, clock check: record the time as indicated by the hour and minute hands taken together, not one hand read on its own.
12:14
